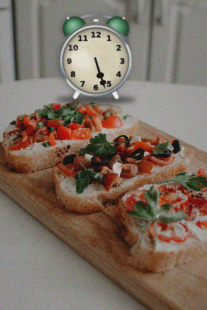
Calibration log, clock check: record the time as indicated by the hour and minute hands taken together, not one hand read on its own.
5:27
